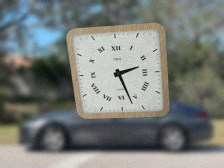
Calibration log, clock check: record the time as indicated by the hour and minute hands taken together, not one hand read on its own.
2:27
